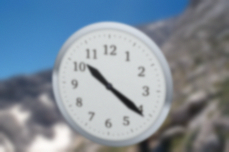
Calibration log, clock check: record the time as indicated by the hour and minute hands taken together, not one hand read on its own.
10:21
